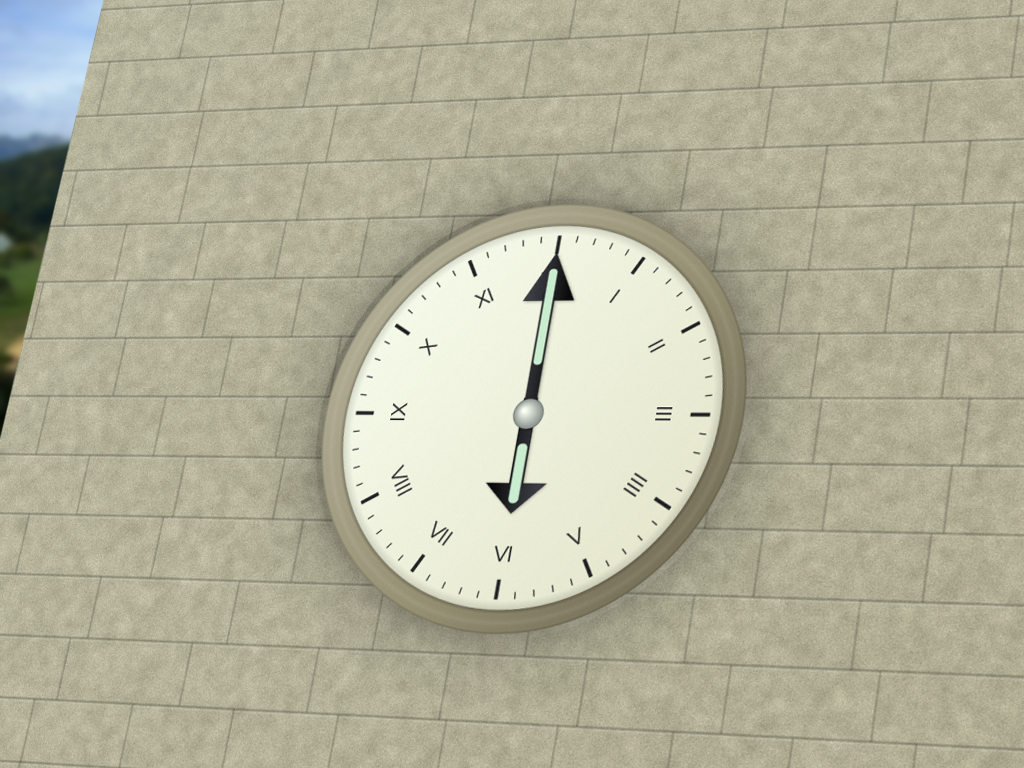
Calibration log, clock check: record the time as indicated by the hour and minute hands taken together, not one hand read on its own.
6:00
